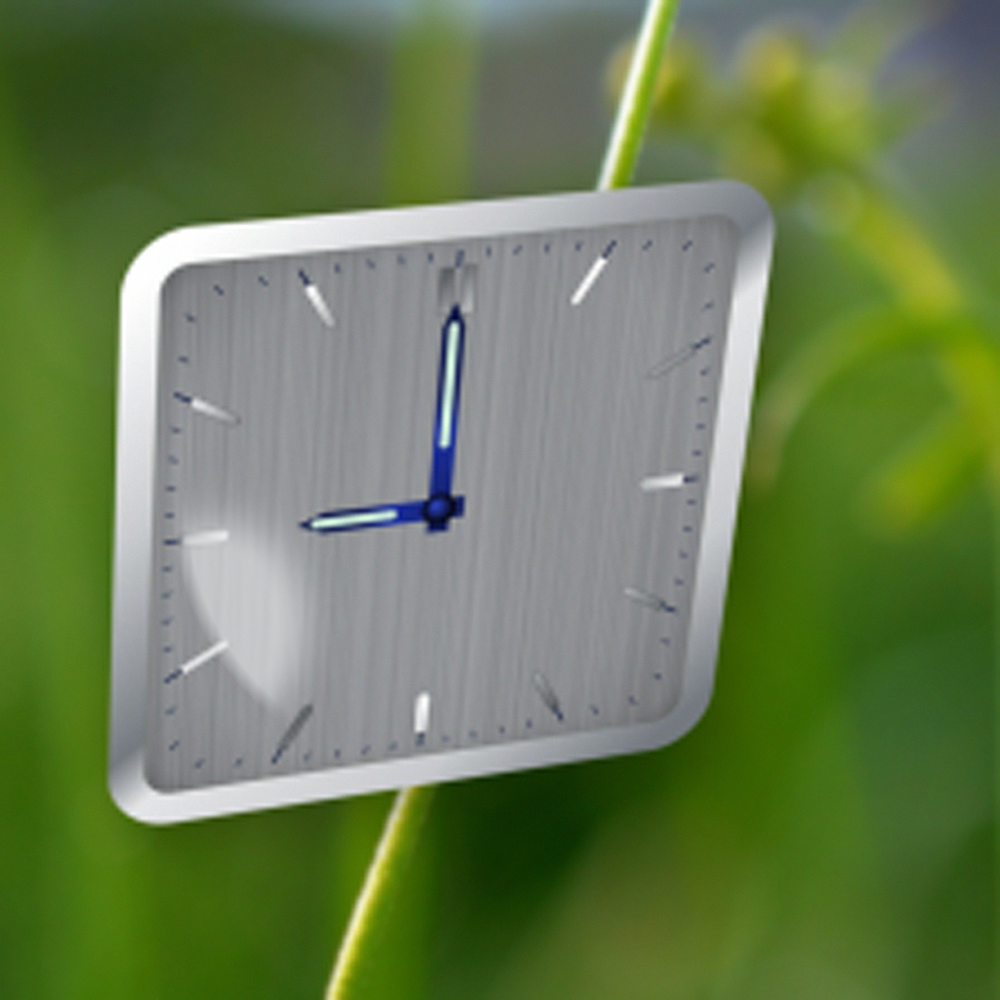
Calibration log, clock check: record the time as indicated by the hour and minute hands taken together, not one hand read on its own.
9:00
